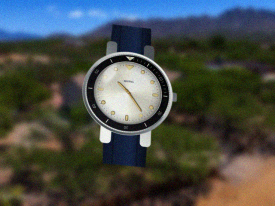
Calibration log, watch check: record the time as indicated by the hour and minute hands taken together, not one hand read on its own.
10:24
